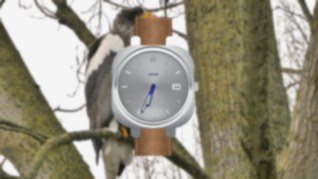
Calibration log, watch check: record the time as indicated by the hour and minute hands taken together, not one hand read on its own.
6:34
